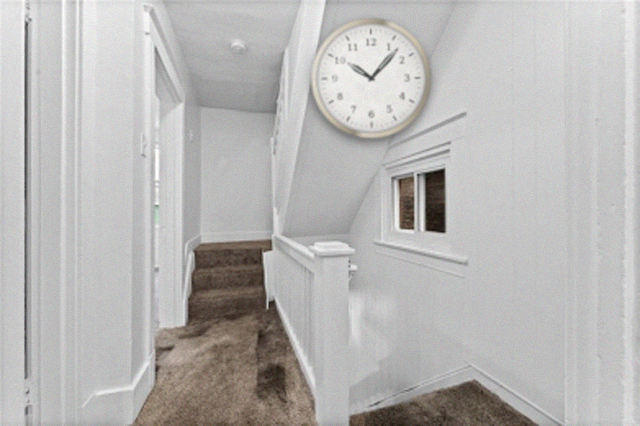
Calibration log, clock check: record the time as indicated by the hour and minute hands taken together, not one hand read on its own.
10:07
